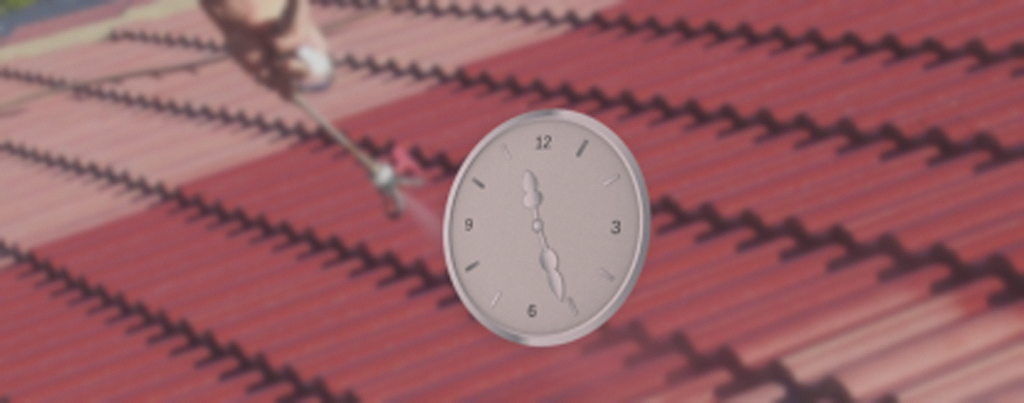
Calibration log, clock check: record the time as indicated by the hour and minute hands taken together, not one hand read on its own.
11:26
